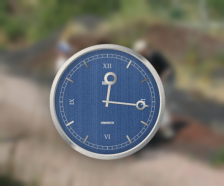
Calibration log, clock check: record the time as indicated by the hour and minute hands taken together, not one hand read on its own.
12:16
